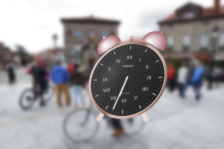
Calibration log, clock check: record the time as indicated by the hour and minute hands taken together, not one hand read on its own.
6:33
